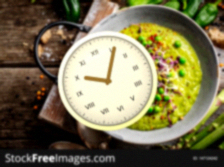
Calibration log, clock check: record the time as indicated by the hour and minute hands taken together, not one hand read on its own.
10:06
